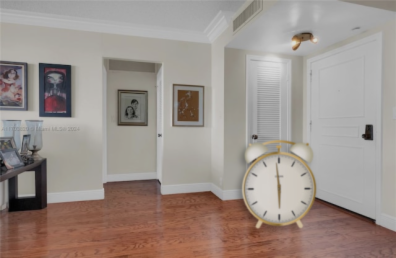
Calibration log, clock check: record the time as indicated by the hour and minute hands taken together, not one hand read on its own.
5:59
